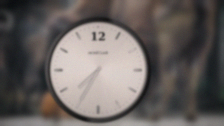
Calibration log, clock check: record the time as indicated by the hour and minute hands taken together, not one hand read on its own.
7:35
